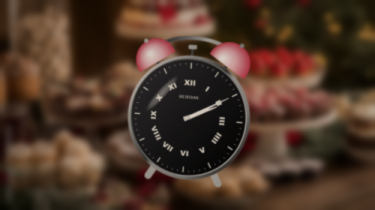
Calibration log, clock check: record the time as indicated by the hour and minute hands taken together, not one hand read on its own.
2:10
